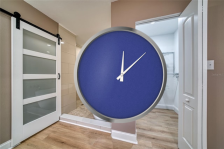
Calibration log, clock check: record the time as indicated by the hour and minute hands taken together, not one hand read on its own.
12:08
